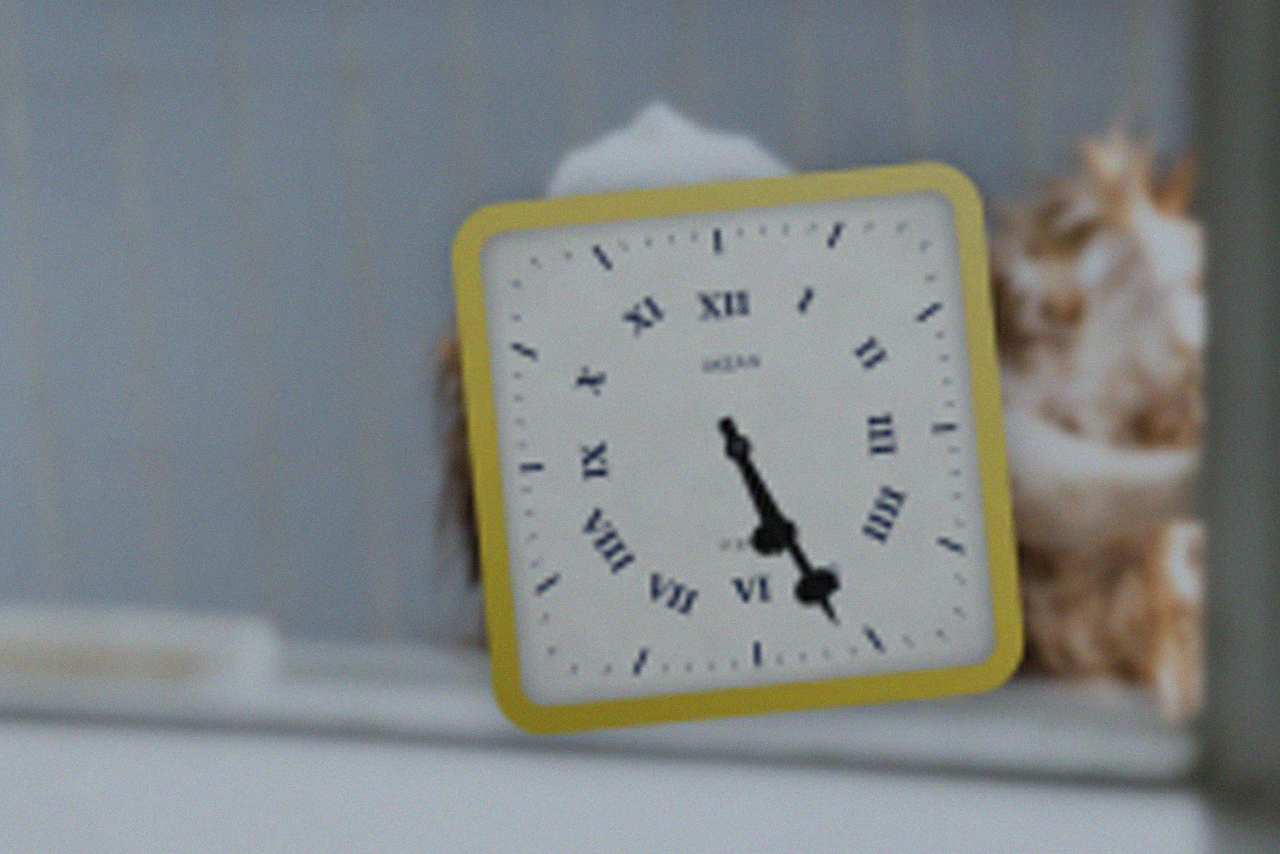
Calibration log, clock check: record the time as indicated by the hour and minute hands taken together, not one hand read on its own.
5:26
